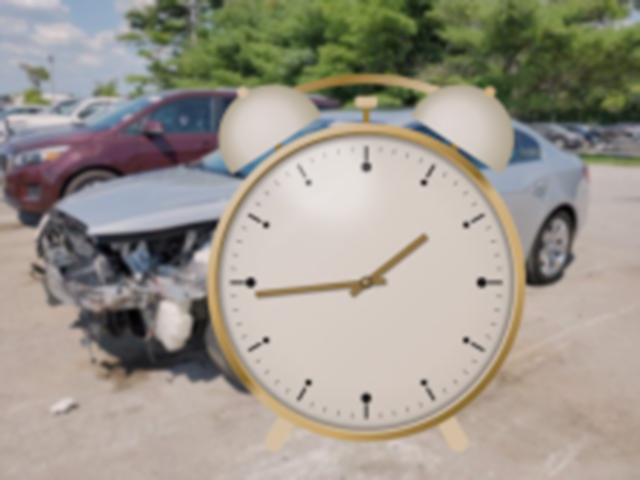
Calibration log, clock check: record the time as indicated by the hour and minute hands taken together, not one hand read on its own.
1:44
